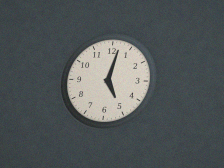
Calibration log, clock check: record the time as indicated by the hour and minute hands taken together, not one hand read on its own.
5:02
